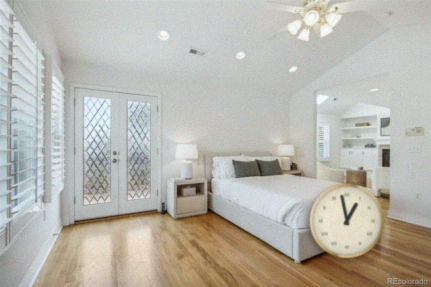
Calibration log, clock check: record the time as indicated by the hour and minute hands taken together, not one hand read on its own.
12:58
